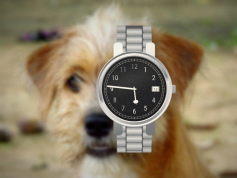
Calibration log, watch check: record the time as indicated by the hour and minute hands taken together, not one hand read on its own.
5:46
